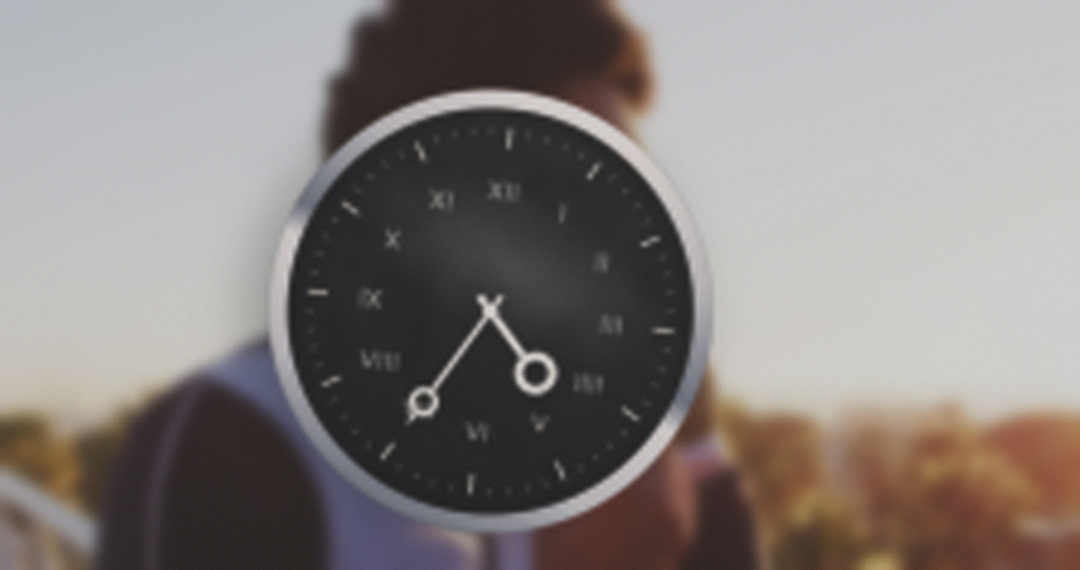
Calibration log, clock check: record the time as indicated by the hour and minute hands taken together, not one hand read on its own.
4:35
